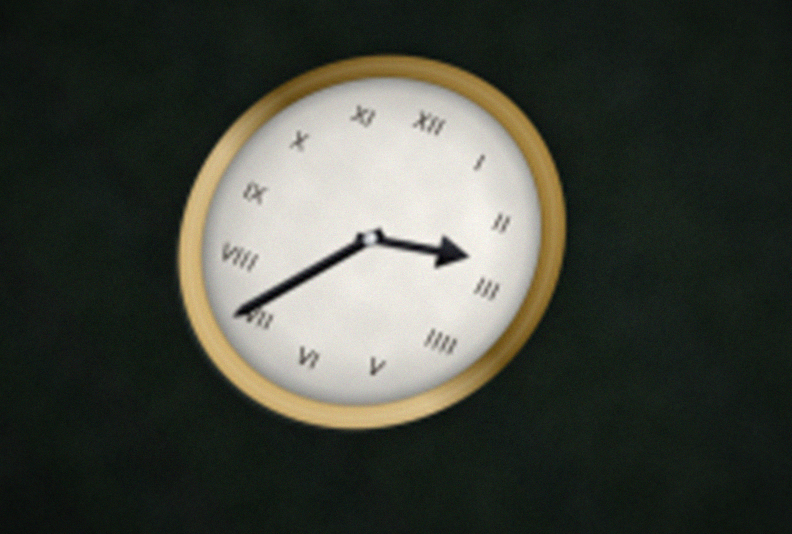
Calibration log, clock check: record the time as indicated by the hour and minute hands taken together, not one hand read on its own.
2:36
